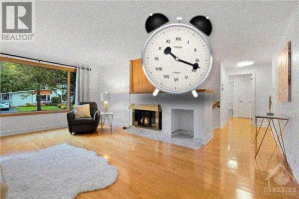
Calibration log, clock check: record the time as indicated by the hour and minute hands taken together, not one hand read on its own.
10:18
